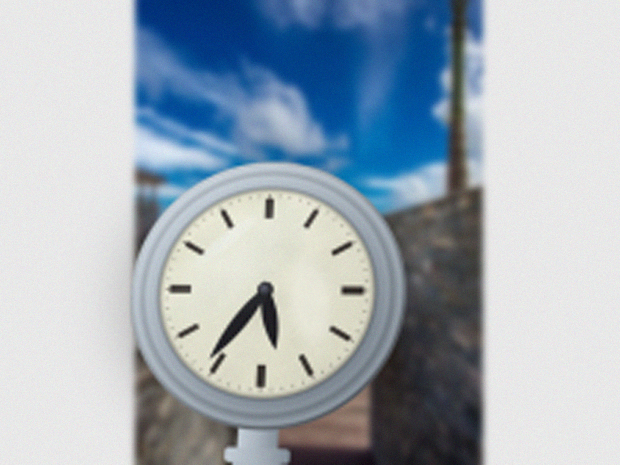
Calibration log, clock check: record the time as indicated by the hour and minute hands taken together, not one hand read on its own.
5:36
